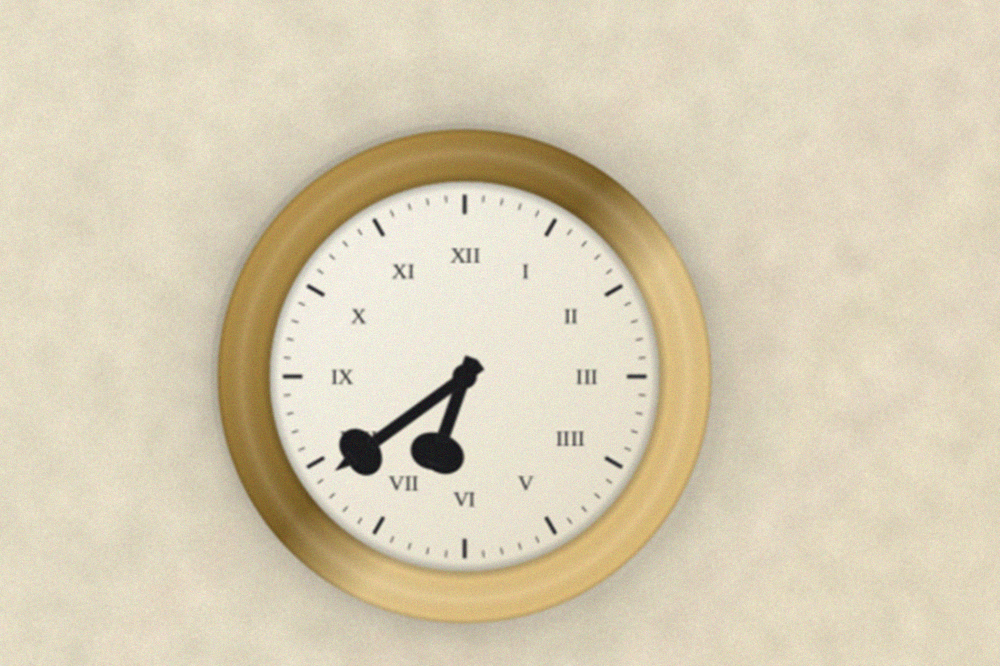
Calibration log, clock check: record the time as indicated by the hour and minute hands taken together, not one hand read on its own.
6:39
